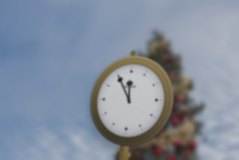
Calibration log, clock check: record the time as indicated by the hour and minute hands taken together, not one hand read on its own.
11:55
